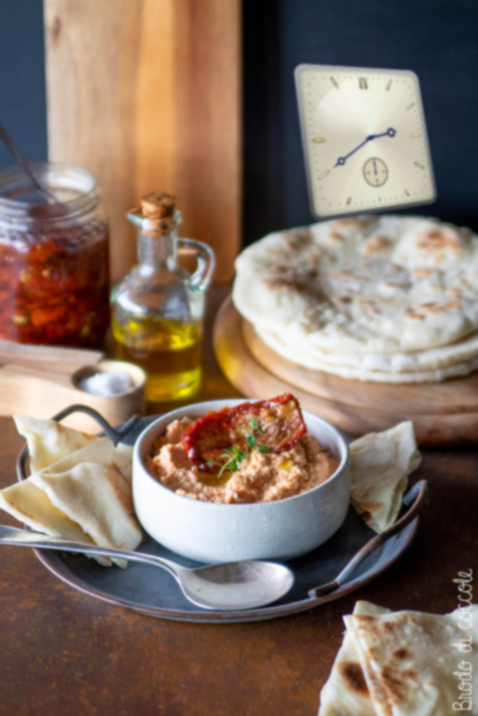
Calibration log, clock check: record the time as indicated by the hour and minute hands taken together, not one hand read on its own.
2:40
